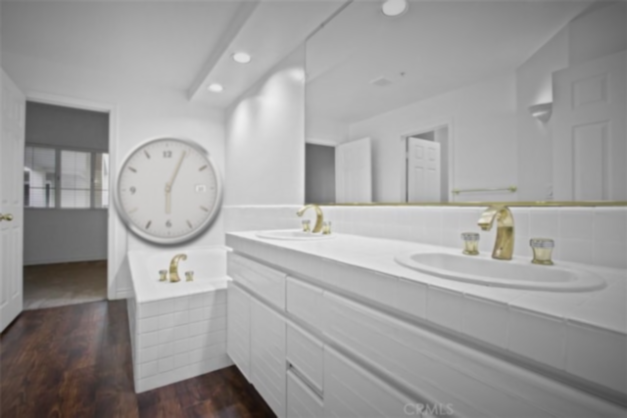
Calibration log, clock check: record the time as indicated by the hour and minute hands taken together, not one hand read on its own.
6:04
